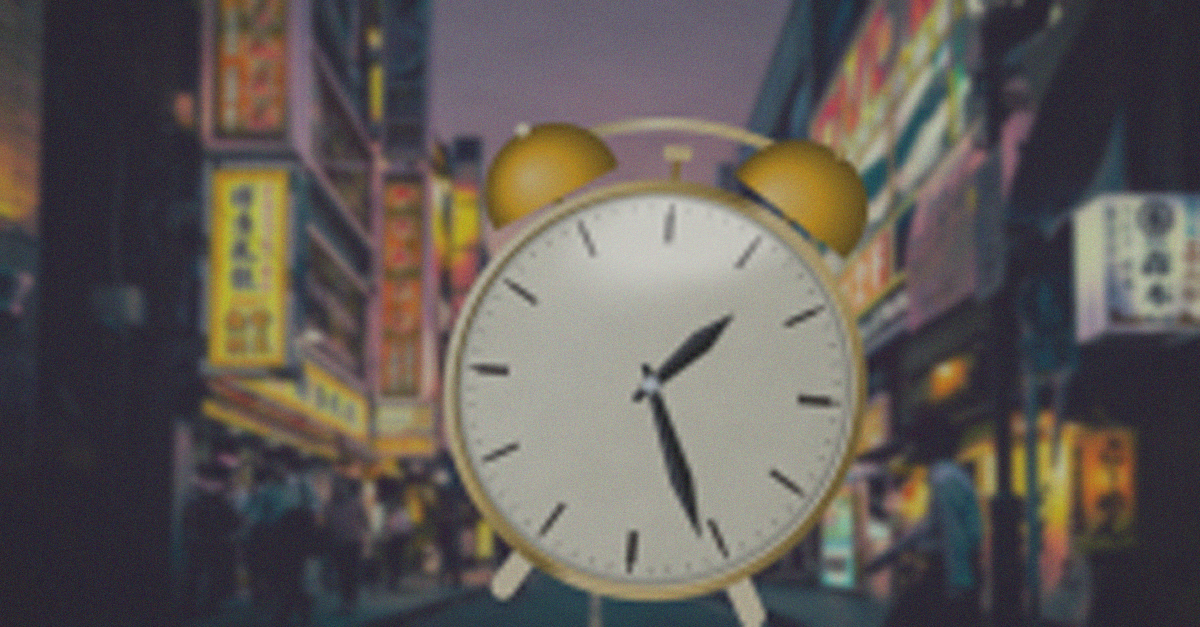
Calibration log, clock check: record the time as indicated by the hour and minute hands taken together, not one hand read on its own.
1:26
